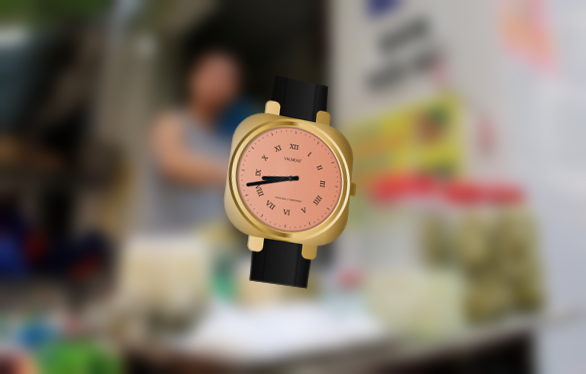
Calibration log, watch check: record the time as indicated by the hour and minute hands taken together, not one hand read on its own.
8:42
